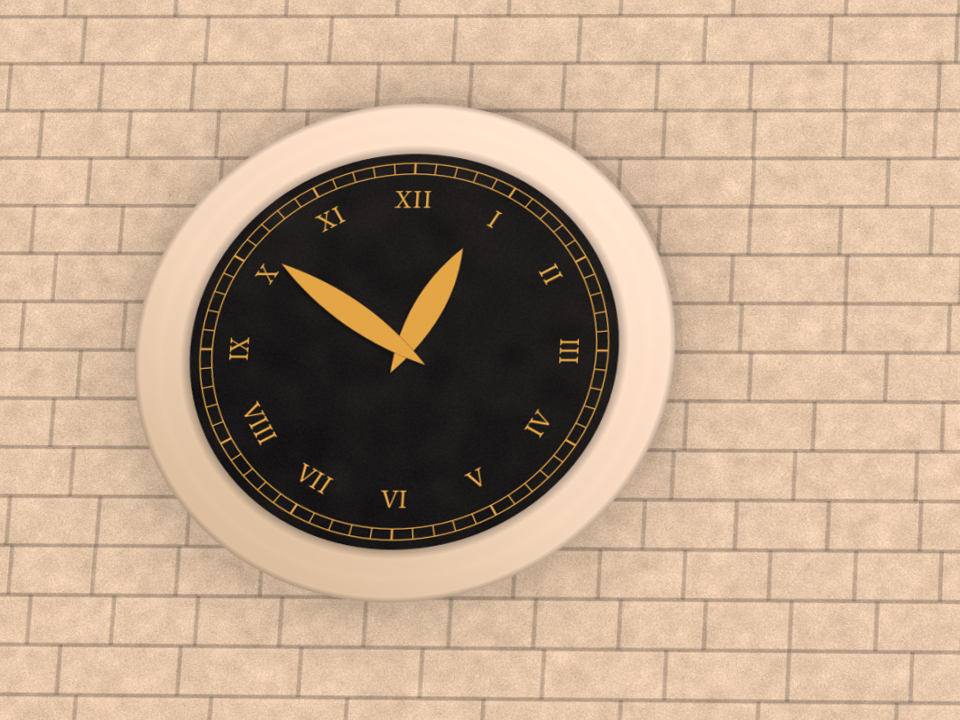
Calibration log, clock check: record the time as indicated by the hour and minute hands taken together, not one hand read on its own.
12:51
